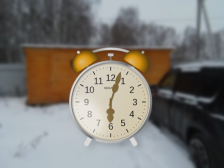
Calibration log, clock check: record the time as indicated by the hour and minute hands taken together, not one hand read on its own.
6:03
